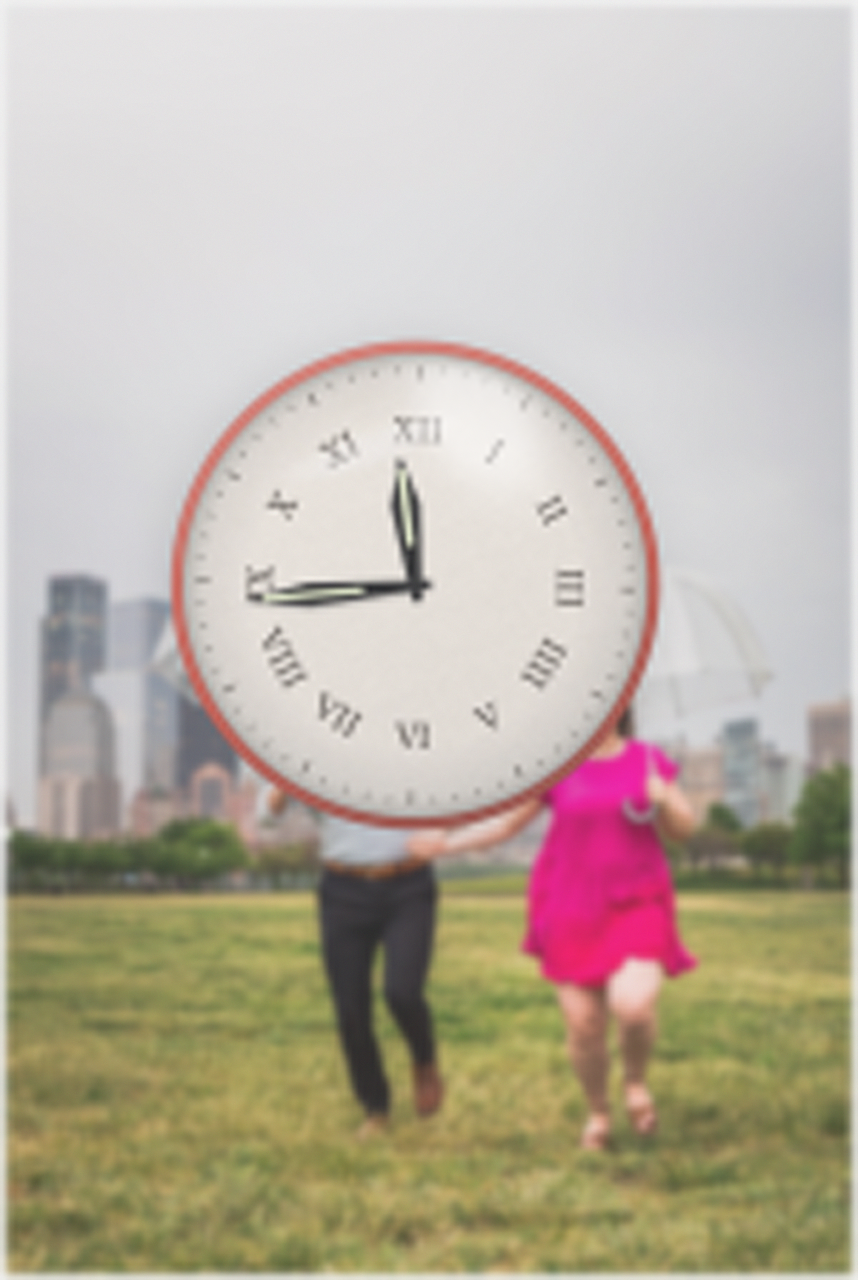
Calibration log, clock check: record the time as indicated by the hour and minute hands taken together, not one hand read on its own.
11:44
